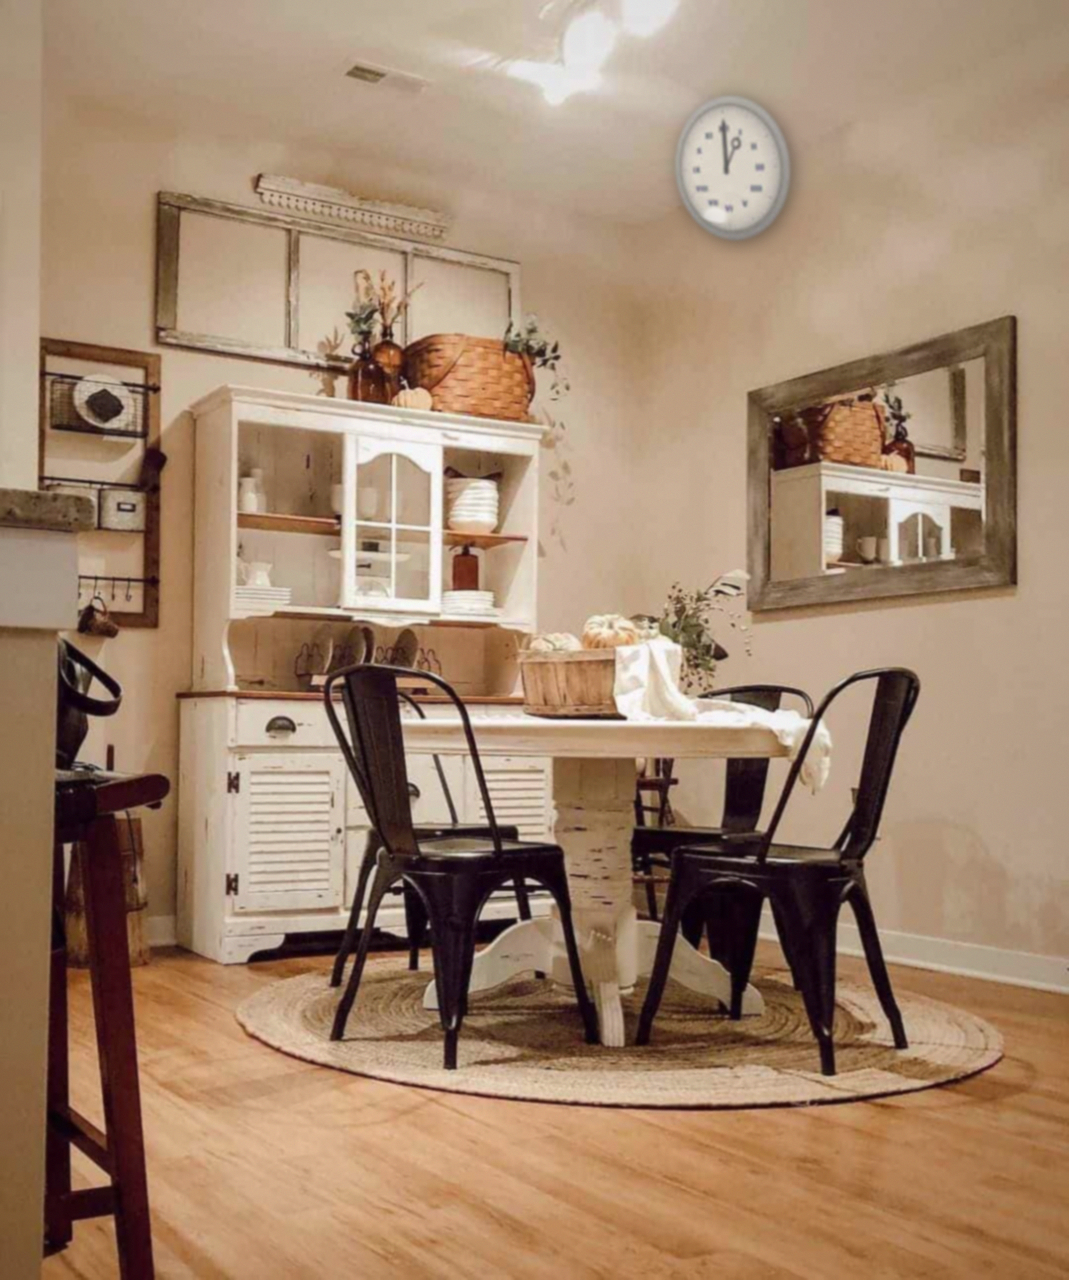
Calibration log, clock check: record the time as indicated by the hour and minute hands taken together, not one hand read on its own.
1:00
